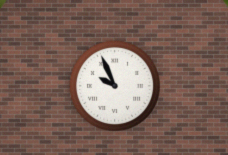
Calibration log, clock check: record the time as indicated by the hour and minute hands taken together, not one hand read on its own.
9:56
